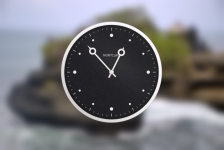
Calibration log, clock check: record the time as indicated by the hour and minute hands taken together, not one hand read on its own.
12:53
